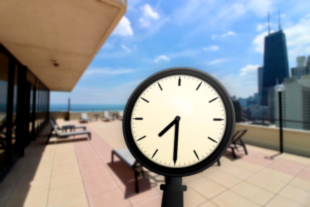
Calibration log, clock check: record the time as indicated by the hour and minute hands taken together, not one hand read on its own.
7:30
